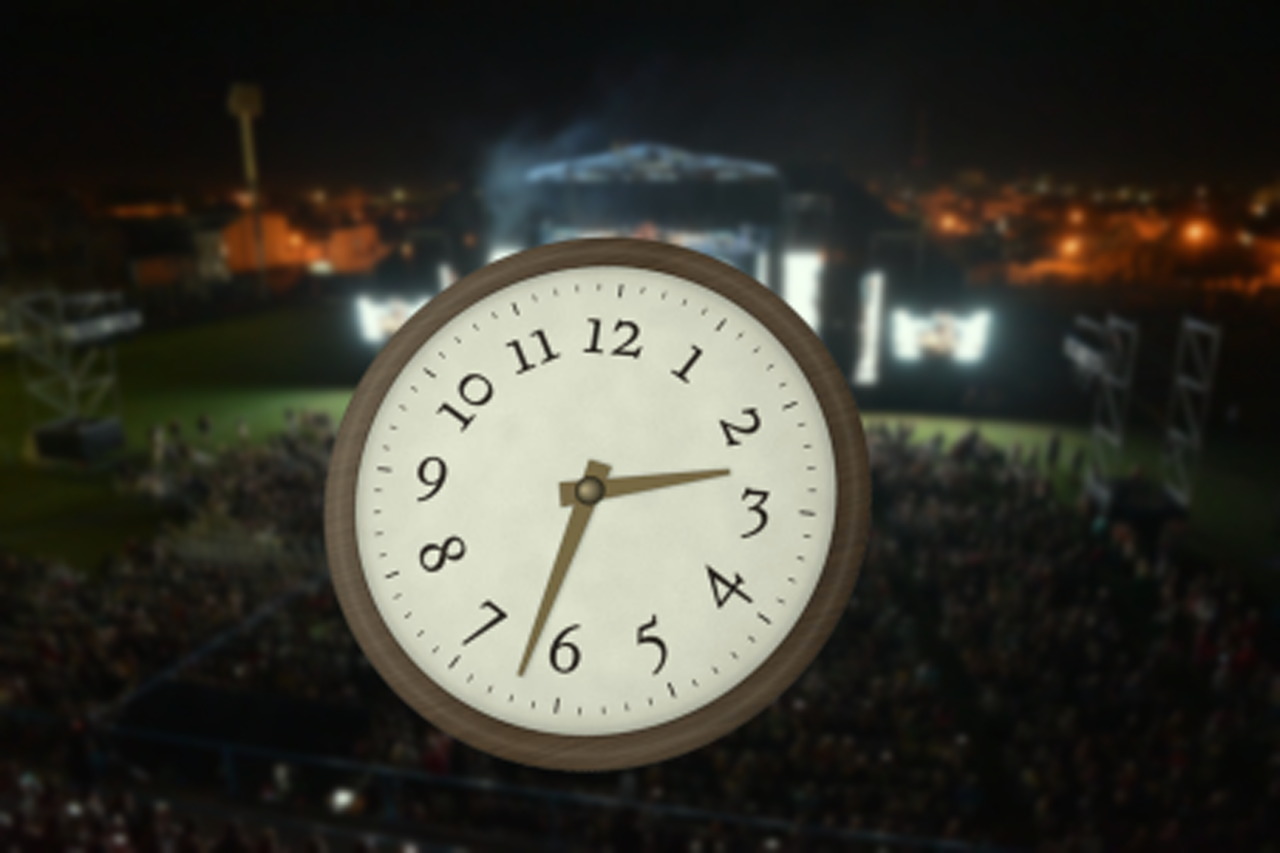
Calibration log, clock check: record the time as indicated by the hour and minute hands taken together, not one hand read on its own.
2:32
